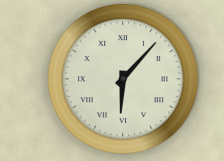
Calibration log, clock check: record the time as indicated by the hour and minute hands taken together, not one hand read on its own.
6:07
